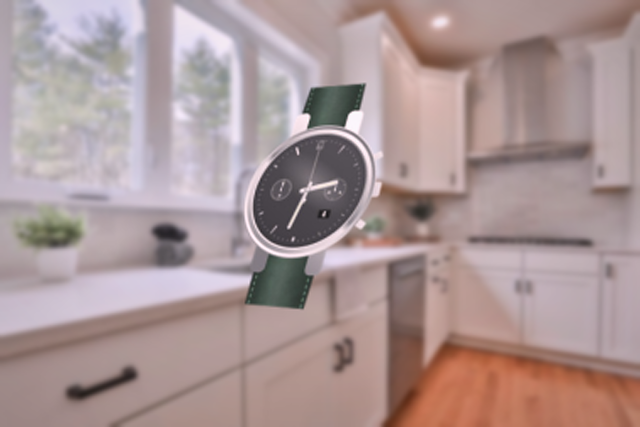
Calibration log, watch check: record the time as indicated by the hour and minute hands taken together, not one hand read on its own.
2:32
